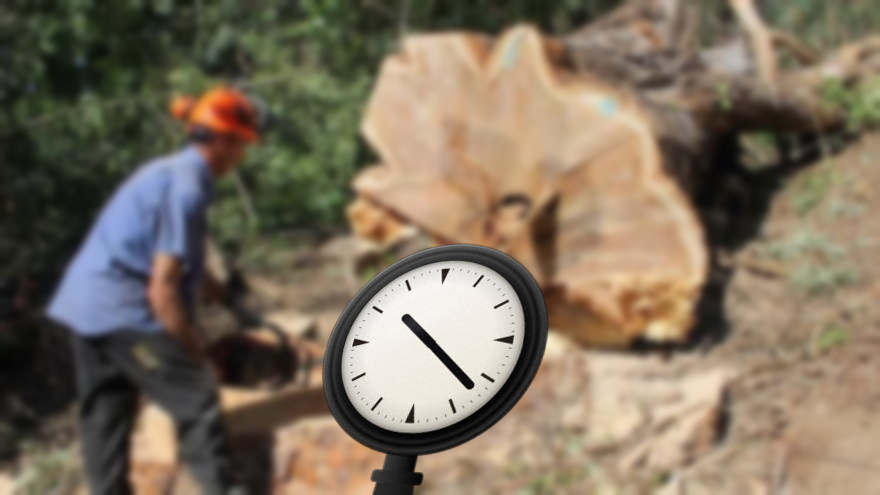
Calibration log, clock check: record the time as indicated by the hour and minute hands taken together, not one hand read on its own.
10:22
